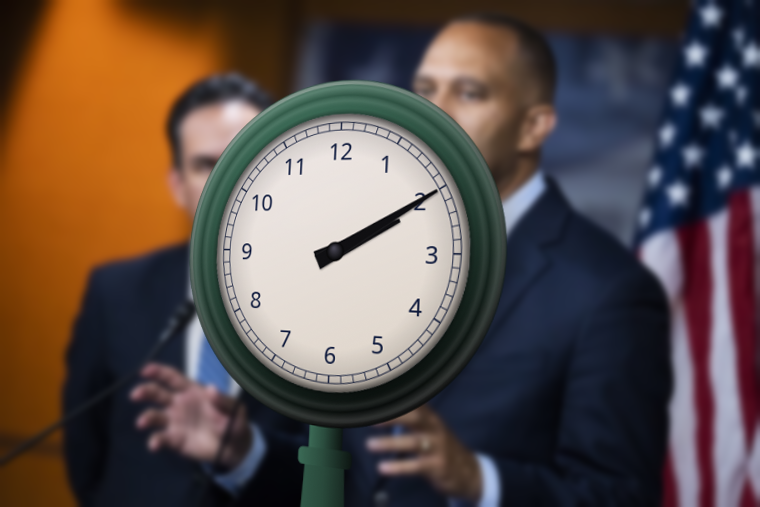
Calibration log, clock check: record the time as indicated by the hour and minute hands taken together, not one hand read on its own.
2:10
